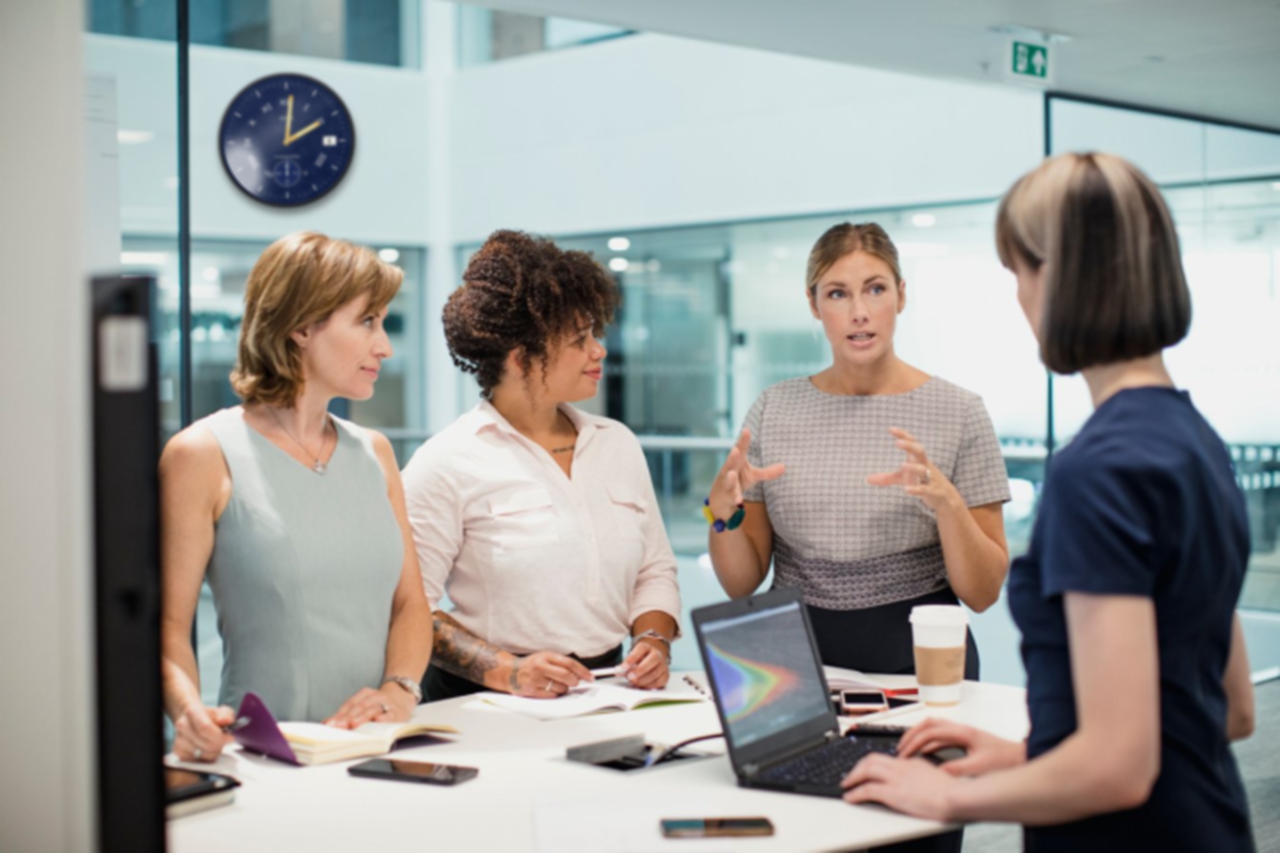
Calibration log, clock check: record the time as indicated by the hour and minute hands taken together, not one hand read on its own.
2:01
